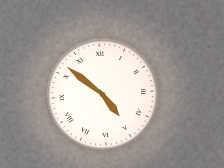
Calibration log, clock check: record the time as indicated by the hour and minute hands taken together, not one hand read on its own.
4:52
